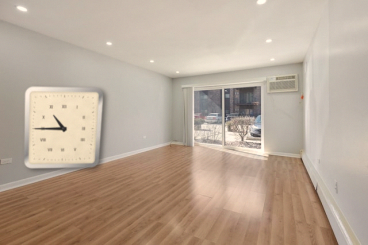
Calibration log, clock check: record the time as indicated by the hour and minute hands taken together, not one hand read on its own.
10:45
